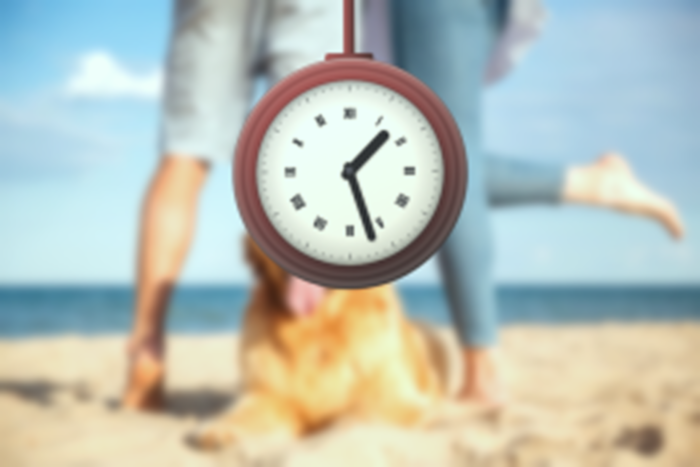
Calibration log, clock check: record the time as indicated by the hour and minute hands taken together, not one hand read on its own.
1:27
